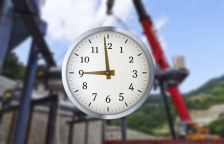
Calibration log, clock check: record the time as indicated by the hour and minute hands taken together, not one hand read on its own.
8:59
